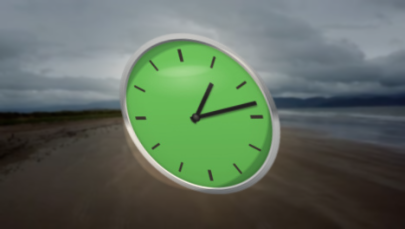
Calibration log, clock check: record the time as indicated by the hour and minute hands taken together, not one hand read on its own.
1:13
